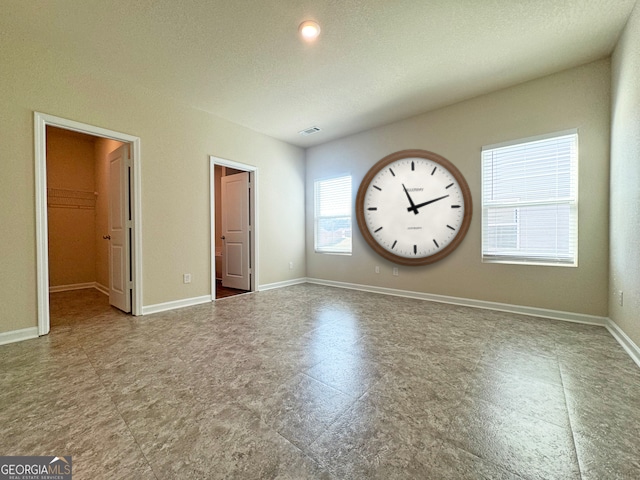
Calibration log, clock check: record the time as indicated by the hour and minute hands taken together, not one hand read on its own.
11:12
